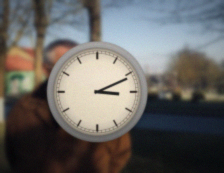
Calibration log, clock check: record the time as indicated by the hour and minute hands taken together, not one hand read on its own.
3:11
